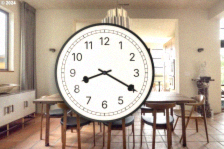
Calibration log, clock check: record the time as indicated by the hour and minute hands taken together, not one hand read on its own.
8:20
